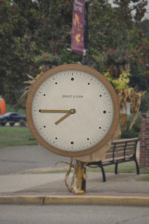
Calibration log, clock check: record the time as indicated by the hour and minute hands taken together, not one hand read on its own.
7:45
